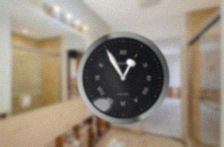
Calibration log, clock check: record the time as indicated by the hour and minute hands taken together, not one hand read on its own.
12:55
